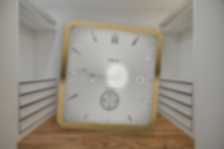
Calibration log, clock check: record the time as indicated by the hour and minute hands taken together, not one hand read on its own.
8:46
